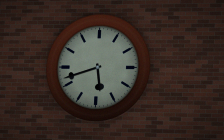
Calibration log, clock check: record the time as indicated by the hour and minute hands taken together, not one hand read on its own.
5:42
